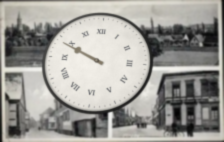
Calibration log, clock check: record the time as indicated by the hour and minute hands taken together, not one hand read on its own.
9:49
